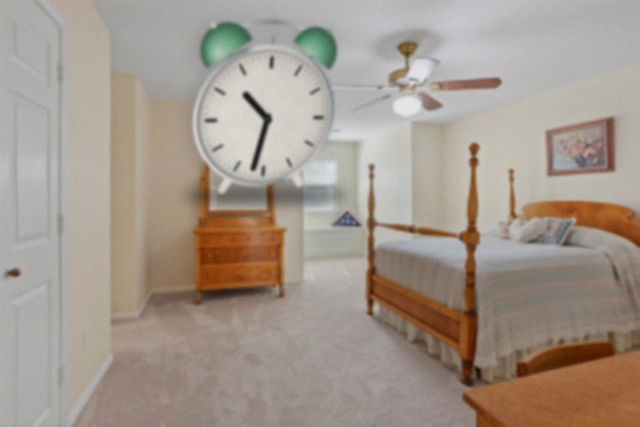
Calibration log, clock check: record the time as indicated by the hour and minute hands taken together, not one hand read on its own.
10:32
